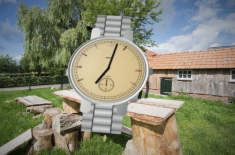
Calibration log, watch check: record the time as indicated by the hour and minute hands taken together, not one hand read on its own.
7:02
